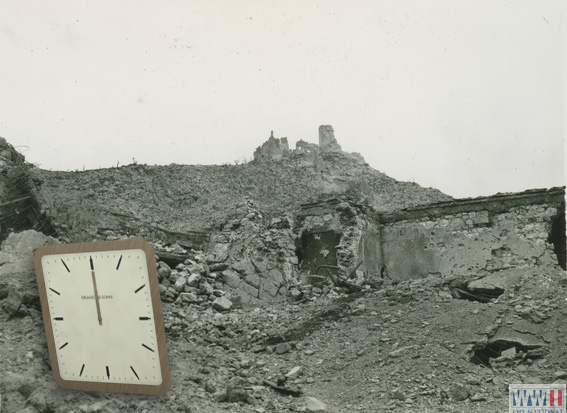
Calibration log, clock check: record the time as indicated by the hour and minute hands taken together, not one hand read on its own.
12:00
